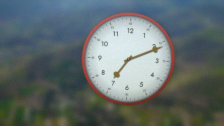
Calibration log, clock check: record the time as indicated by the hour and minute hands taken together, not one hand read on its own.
7:11
